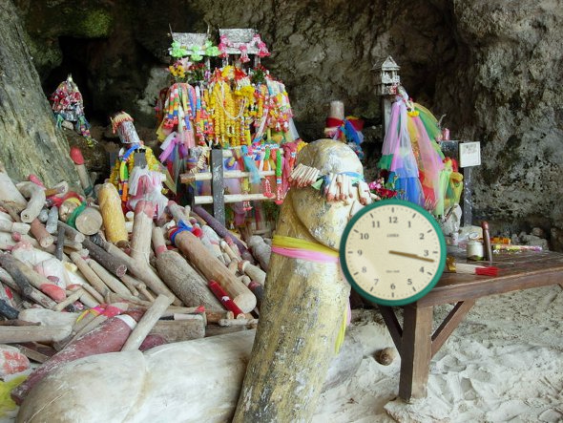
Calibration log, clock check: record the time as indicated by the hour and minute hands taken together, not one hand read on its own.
3:17
